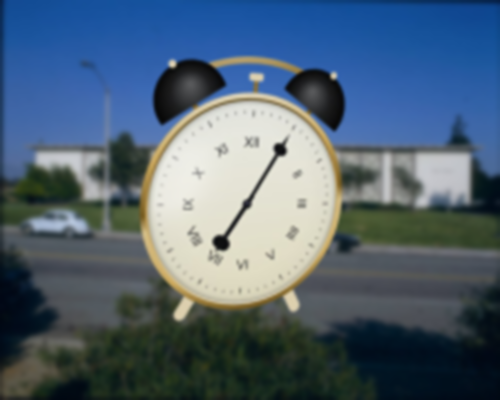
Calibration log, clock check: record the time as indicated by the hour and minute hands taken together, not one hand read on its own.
7:05
